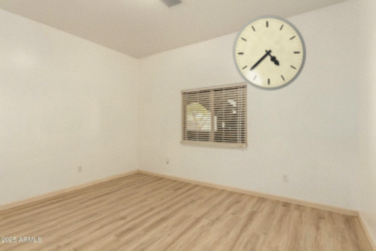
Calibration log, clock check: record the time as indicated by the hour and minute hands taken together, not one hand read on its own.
4:38
